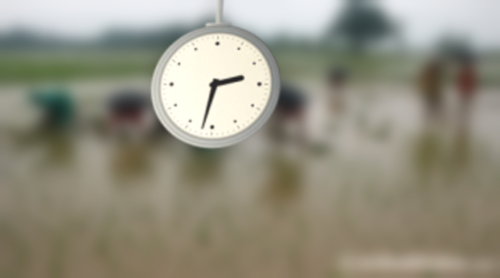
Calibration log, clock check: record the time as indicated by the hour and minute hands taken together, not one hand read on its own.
2:32
